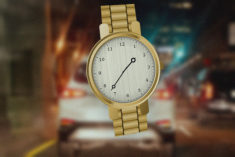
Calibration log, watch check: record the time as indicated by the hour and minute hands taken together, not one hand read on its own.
1:37
